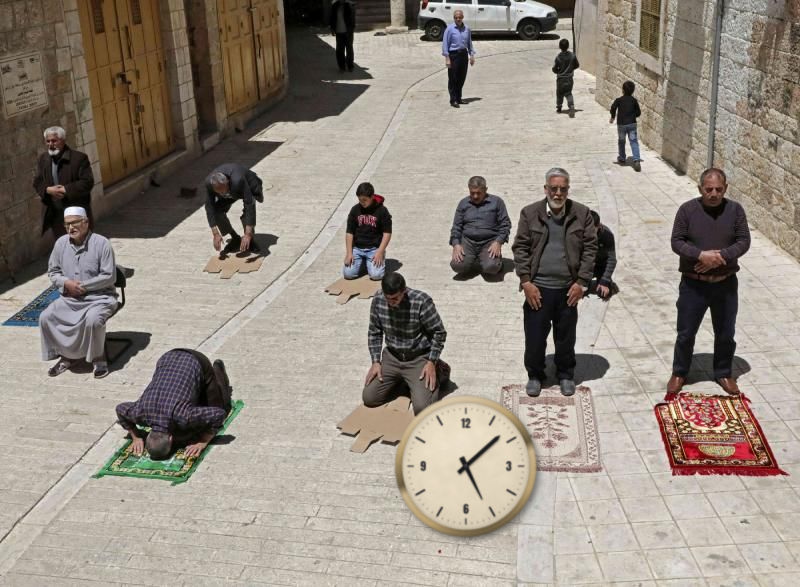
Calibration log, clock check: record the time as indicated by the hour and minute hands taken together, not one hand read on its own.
5:08
